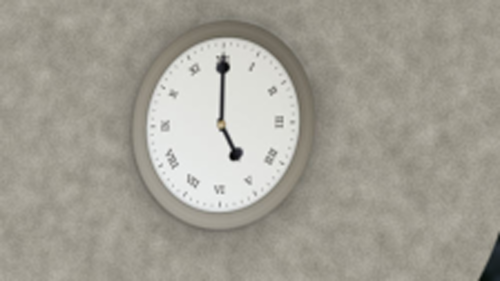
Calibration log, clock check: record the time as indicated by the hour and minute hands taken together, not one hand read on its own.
5:00
